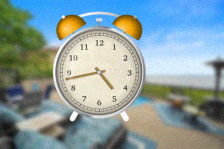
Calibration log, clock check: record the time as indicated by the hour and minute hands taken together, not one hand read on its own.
4:43
